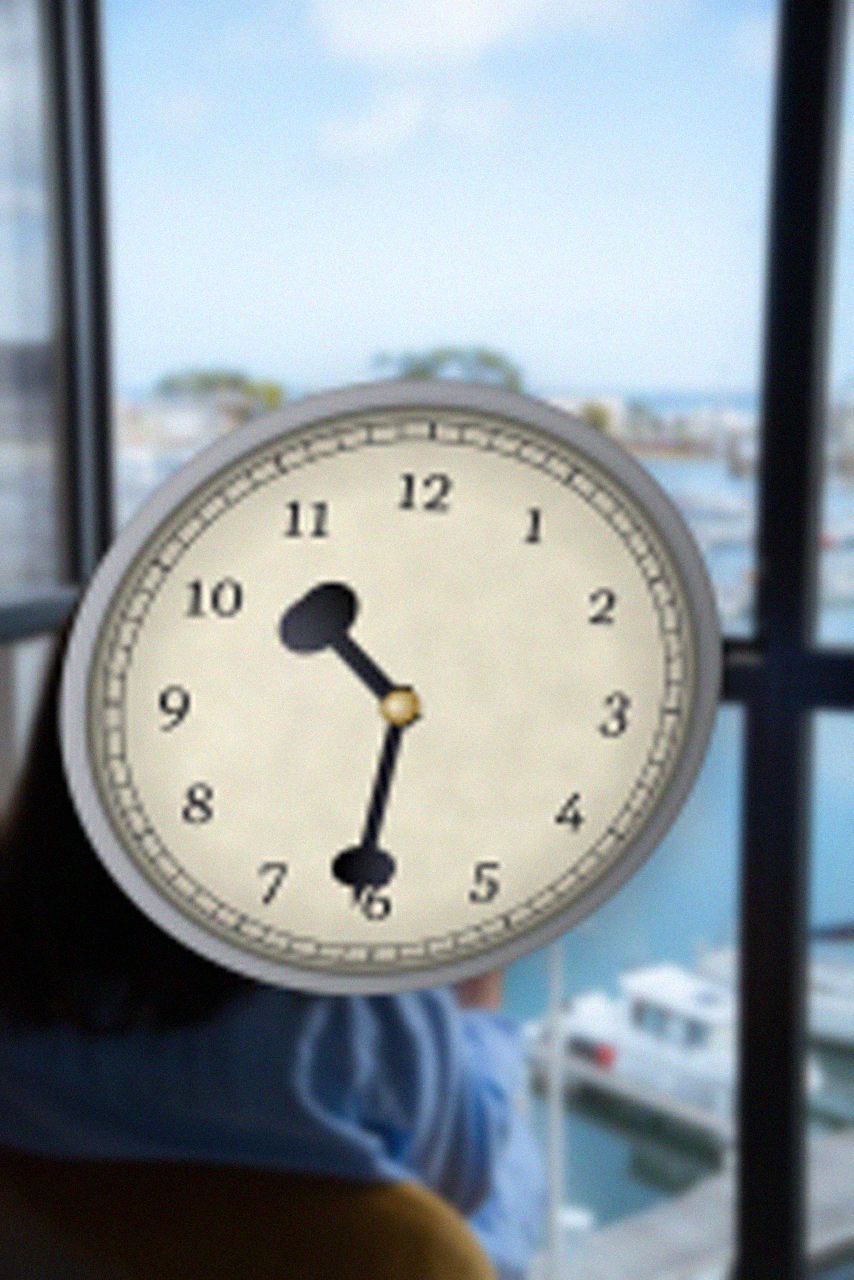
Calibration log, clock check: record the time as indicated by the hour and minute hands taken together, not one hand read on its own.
10:31
